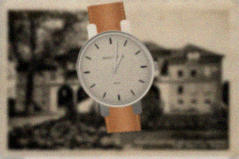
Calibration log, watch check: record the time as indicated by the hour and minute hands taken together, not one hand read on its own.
1:02
